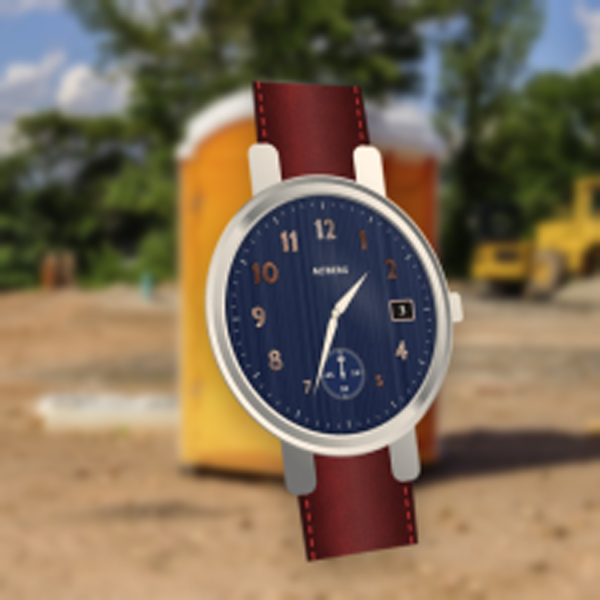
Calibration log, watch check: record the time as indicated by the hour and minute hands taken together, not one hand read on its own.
1:34
